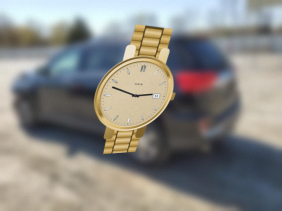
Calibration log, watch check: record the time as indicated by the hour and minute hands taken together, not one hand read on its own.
2:48
